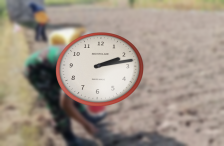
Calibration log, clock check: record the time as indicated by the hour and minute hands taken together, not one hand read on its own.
2:13
